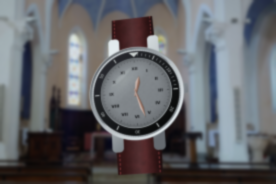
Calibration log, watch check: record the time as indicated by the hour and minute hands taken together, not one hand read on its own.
12:27
